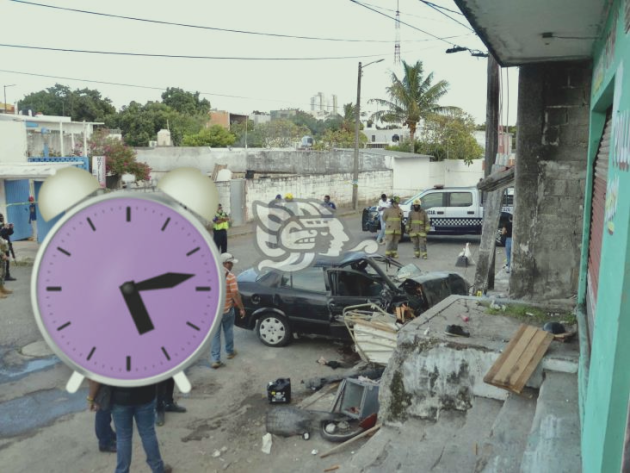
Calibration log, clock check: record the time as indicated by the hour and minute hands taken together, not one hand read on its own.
5:13
